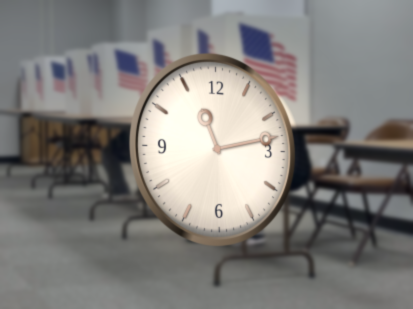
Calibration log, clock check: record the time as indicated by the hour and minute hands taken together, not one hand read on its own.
11:13
